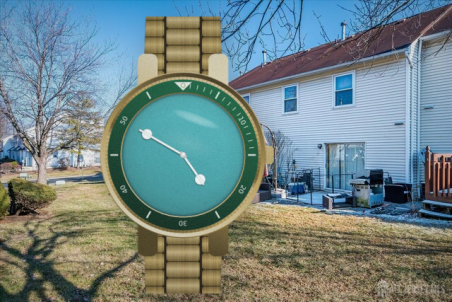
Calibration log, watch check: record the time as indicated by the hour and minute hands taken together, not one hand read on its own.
4:50
